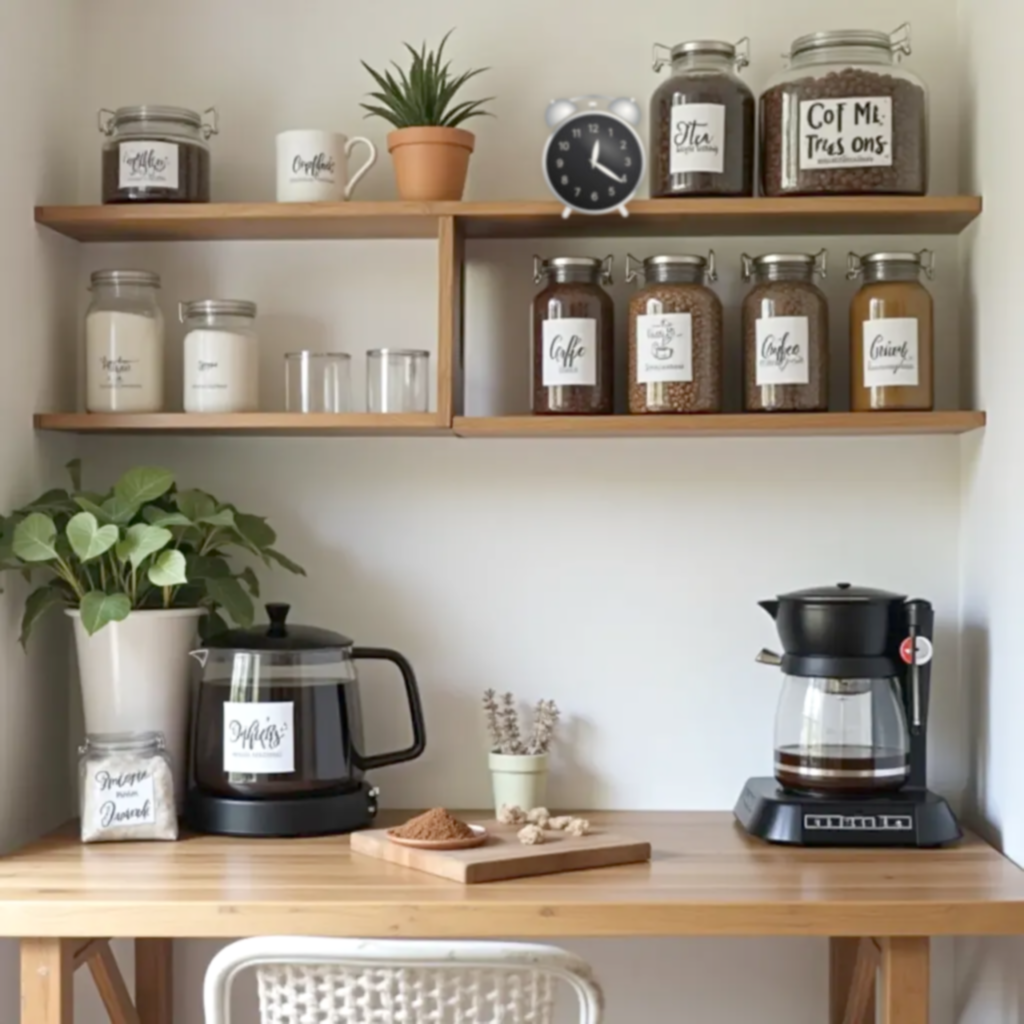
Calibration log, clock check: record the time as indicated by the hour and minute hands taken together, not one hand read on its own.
12:21
